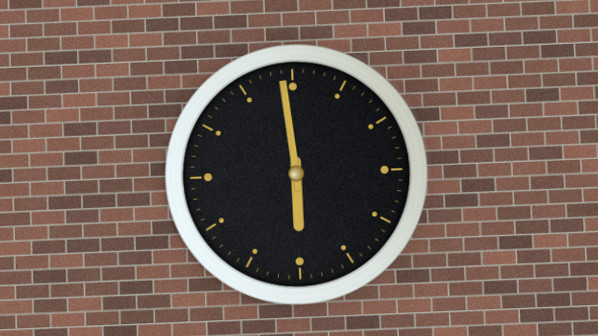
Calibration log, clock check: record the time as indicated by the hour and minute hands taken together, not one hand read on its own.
5:59
